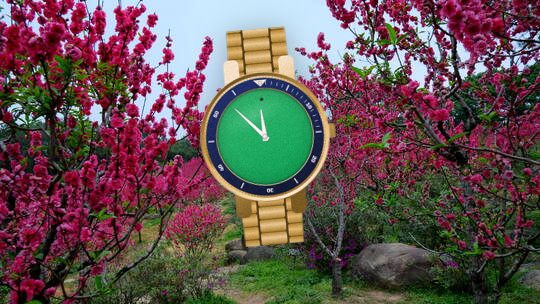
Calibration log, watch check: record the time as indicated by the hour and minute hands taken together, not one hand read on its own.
11:53
